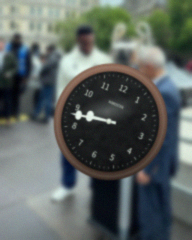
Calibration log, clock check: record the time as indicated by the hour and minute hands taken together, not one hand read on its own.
8:43
